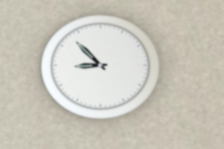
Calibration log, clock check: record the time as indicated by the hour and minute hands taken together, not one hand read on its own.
8:53
